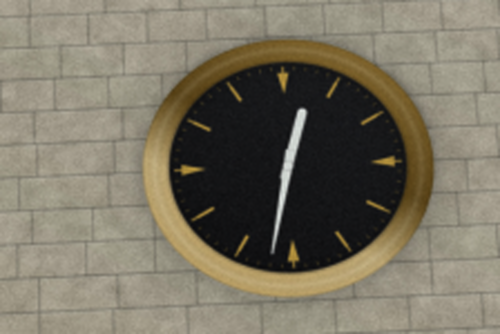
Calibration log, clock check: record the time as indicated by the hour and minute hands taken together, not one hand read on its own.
12:32
